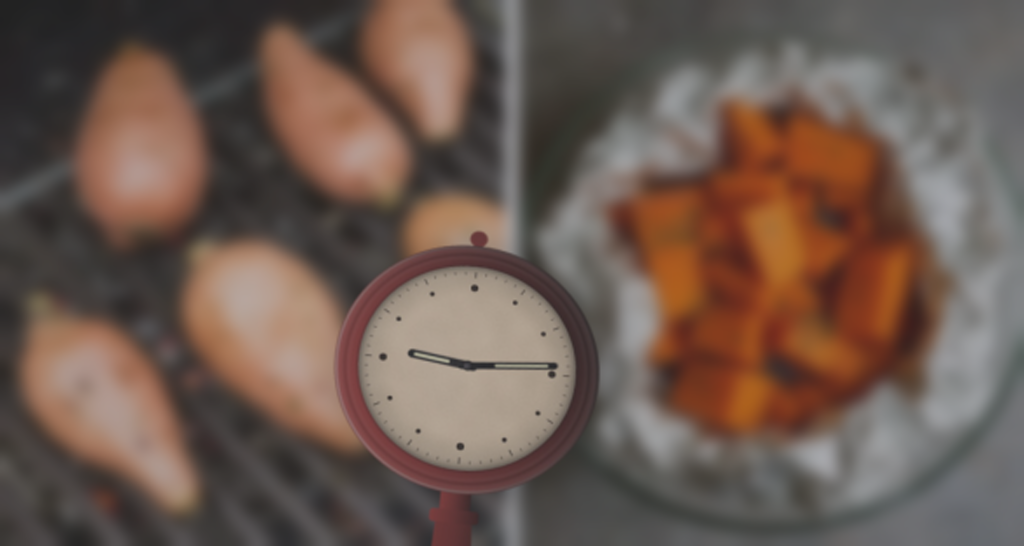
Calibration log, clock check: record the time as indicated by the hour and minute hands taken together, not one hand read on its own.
9:14
